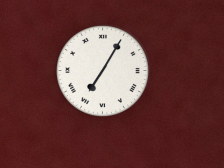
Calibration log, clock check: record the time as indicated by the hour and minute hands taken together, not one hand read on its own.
7:05
